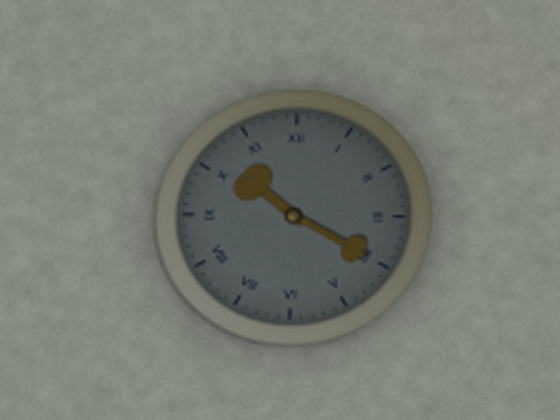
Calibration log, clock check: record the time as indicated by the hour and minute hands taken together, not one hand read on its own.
10:20
